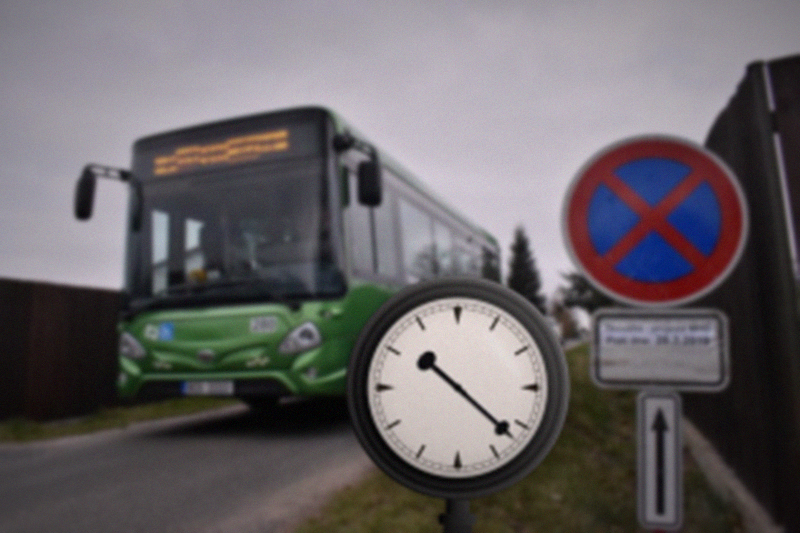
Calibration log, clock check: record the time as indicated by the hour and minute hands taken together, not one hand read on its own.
10:22
